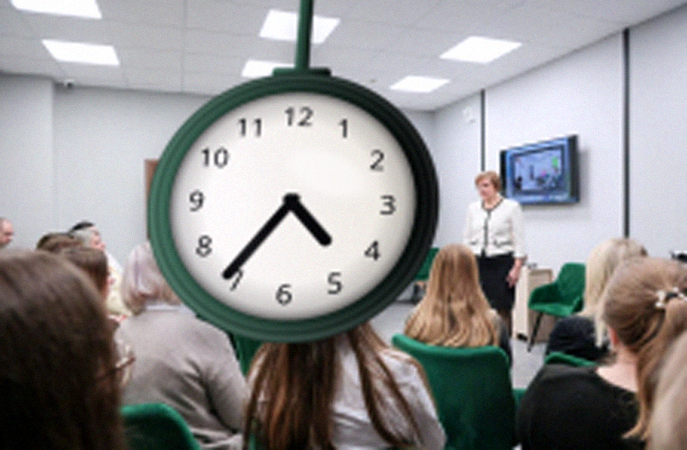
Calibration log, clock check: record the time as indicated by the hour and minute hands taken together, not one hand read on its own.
4:36
